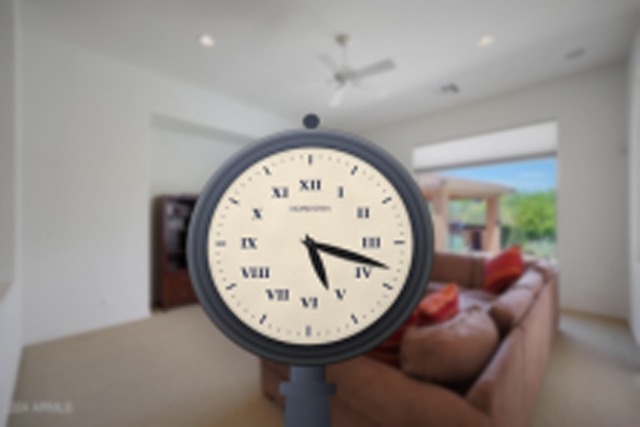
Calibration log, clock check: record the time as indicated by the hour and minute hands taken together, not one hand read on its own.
5:18
